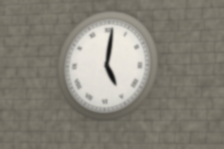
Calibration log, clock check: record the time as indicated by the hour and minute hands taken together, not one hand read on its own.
5:01
